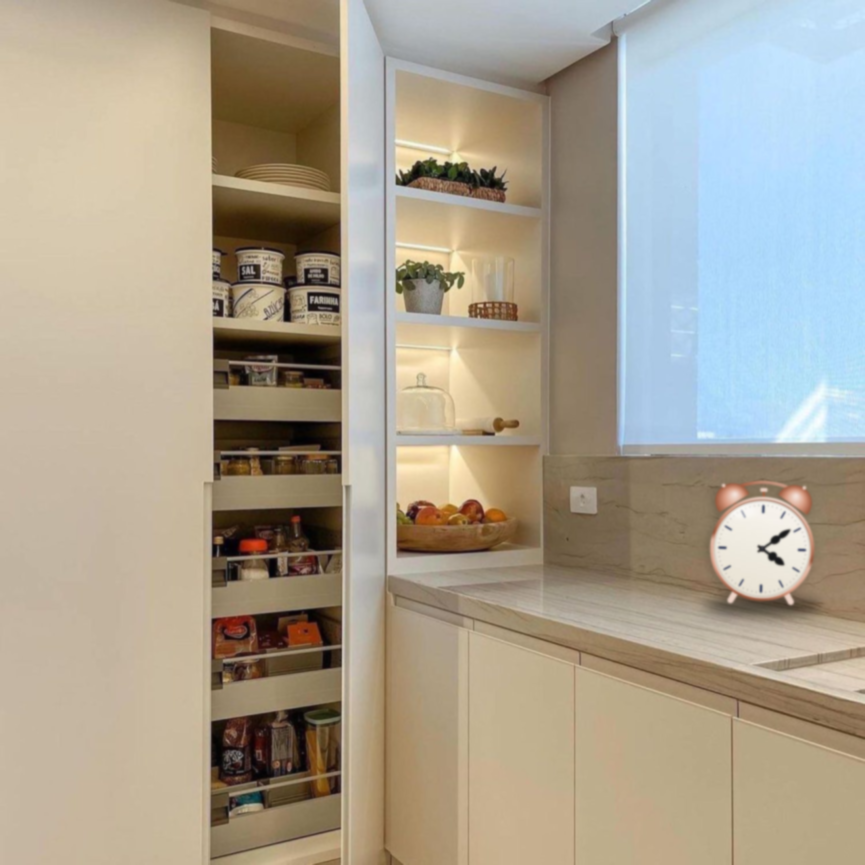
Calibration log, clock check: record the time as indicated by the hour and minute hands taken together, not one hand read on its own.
4:09
